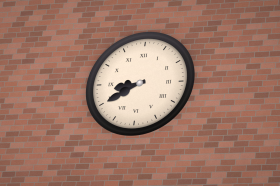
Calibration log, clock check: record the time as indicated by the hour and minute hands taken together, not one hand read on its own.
8:40
